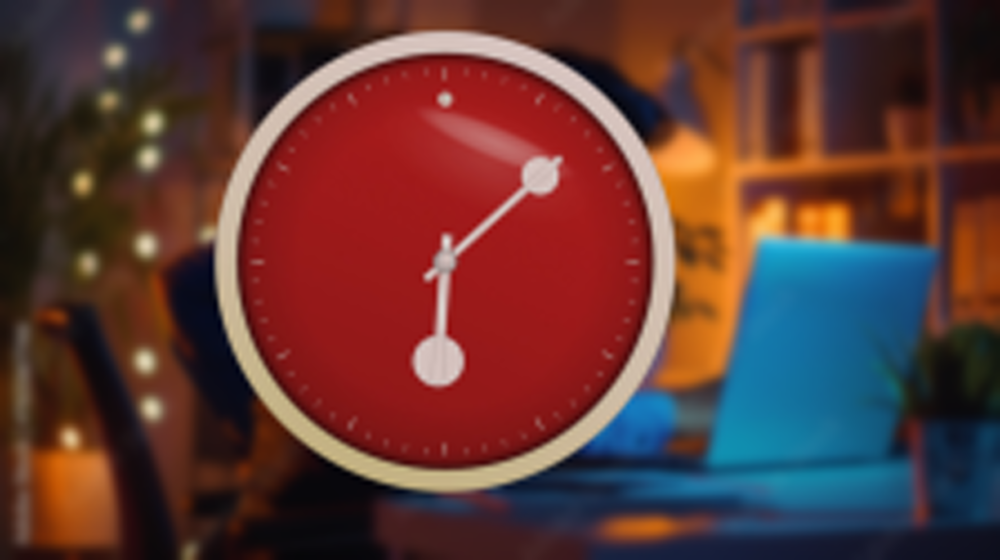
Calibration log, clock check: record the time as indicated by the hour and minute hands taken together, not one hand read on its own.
6:08
